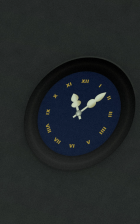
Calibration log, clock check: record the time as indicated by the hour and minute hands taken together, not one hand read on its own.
11:08
